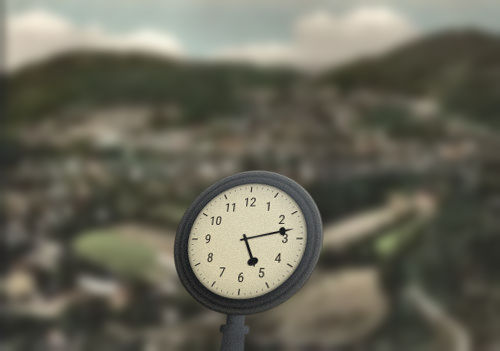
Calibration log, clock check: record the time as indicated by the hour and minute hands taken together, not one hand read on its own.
5:13
